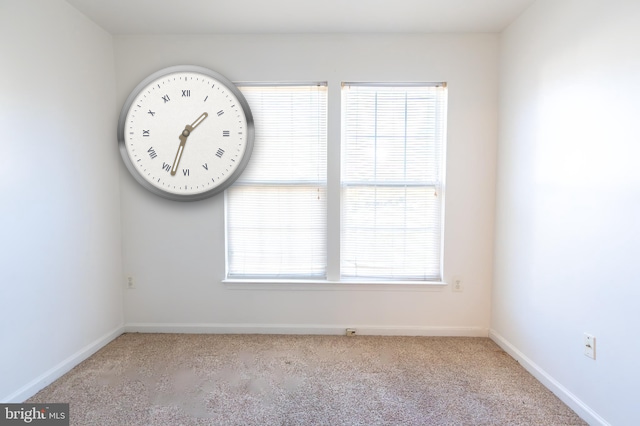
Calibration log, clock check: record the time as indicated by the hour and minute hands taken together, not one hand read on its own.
1:33
